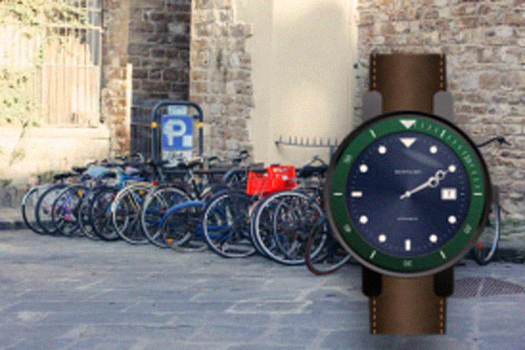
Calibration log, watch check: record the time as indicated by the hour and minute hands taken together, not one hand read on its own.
2:10
